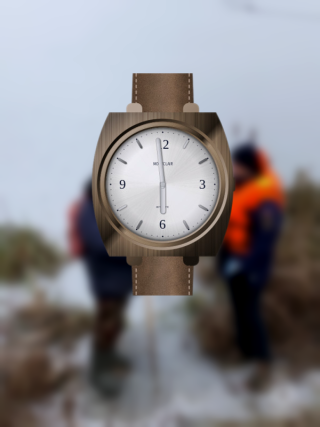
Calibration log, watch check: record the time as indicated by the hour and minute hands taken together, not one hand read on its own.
5:59
